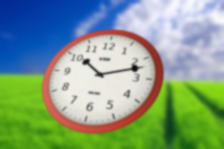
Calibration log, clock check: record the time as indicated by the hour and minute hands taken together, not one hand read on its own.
10:12
